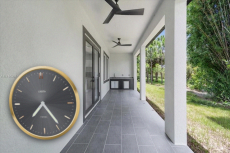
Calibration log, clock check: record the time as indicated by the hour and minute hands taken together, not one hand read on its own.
7:24
